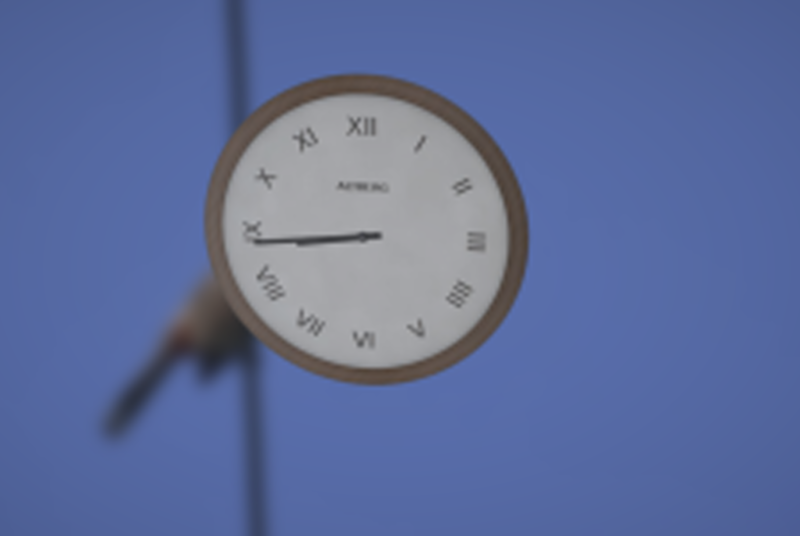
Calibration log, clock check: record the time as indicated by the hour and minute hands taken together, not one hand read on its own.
8:44
